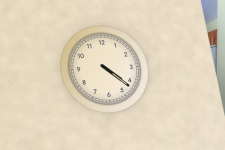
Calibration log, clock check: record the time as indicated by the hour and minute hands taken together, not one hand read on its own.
4:22
